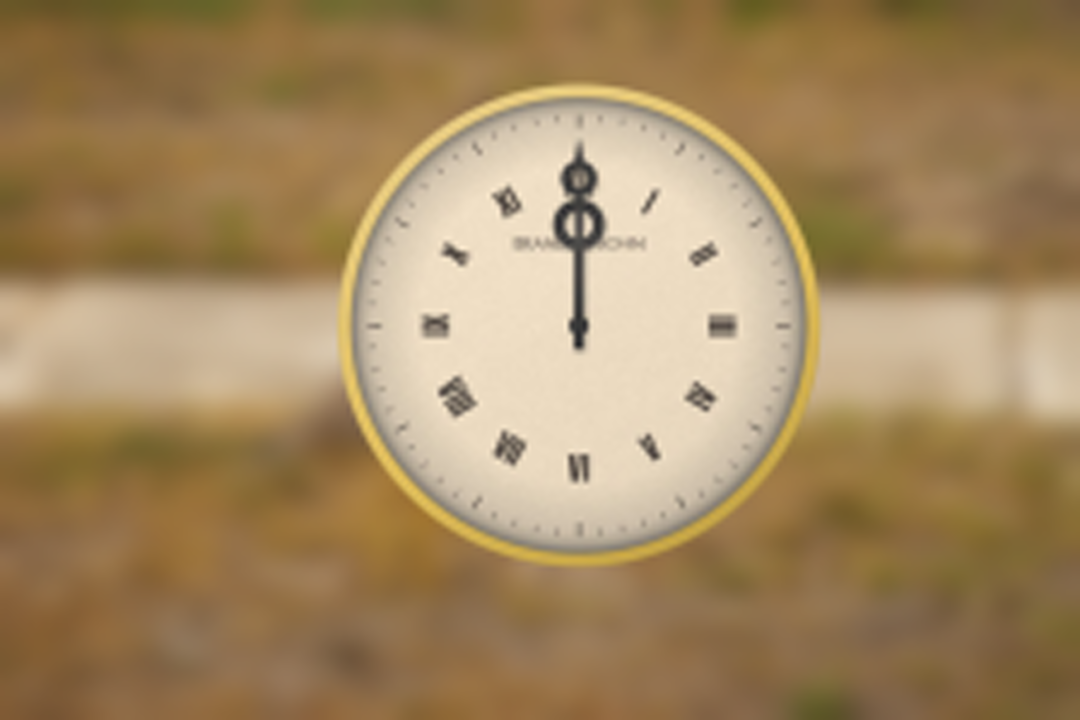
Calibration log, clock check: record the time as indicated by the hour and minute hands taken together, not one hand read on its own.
12:00
